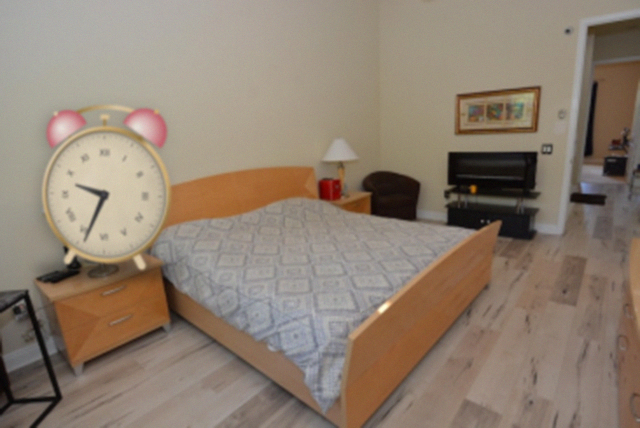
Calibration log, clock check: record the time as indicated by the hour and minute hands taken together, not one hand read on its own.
9:34
